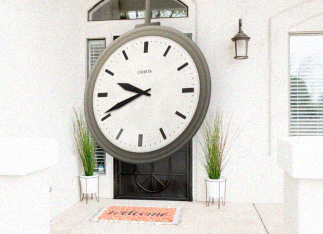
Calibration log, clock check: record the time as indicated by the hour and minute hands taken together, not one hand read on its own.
9:41
